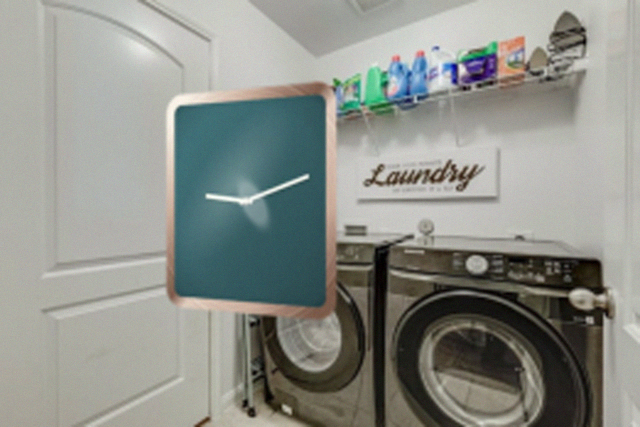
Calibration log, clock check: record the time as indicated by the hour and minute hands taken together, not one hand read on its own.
9:12
